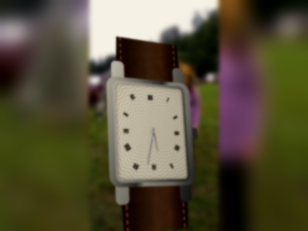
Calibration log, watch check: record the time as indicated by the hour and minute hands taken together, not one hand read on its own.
5:32
